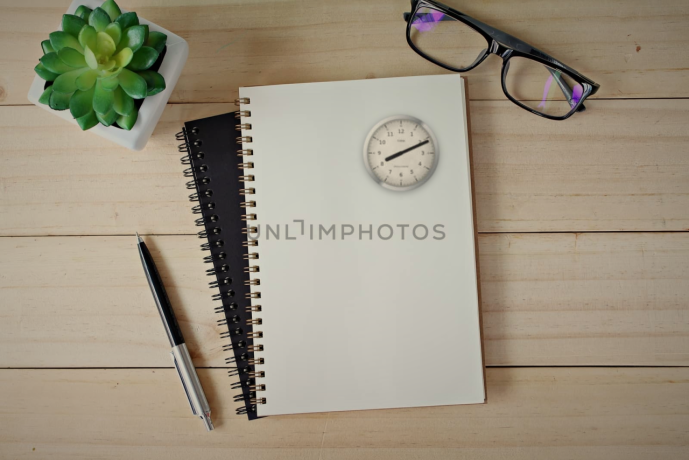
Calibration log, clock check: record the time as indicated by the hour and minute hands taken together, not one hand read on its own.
8:11
